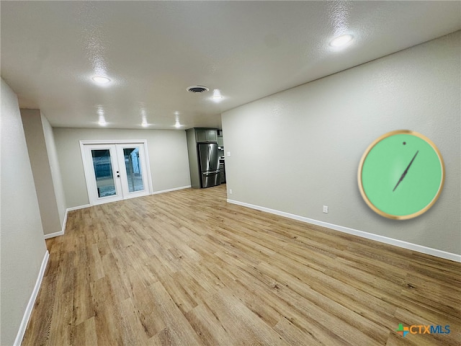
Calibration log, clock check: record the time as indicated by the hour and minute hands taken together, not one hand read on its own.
7:05
